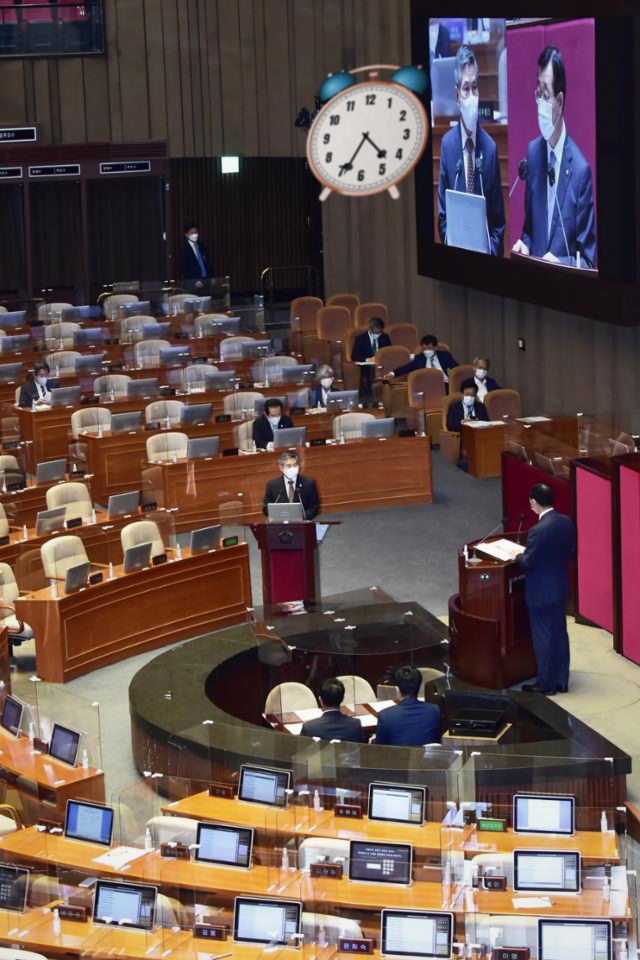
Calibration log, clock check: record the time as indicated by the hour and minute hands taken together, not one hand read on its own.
4:34
